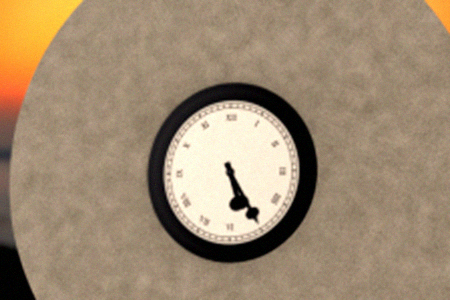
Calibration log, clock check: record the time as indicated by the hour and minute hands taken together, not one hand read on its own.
5:25
